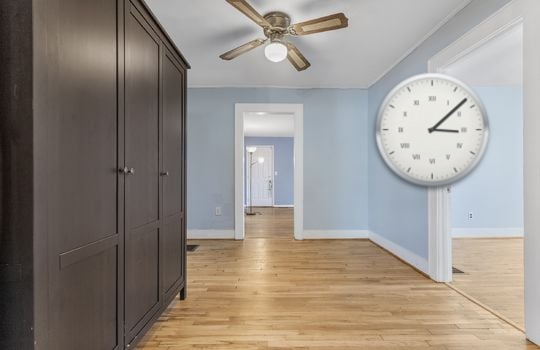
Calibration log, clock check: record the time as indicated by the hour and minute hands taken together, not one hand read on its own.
3:08
